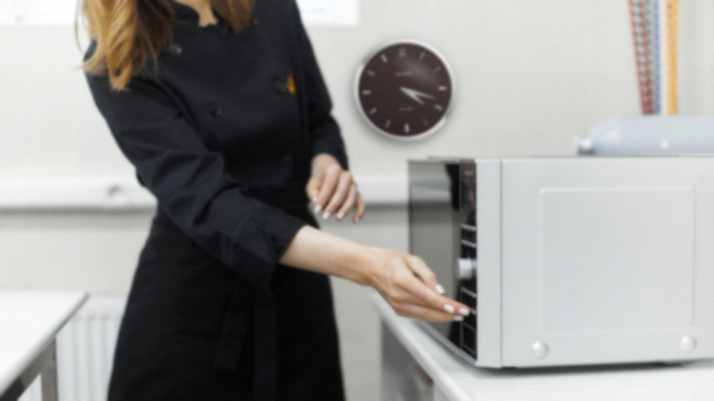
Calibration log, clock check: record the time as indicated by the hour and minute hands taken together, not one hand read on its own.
4:18
